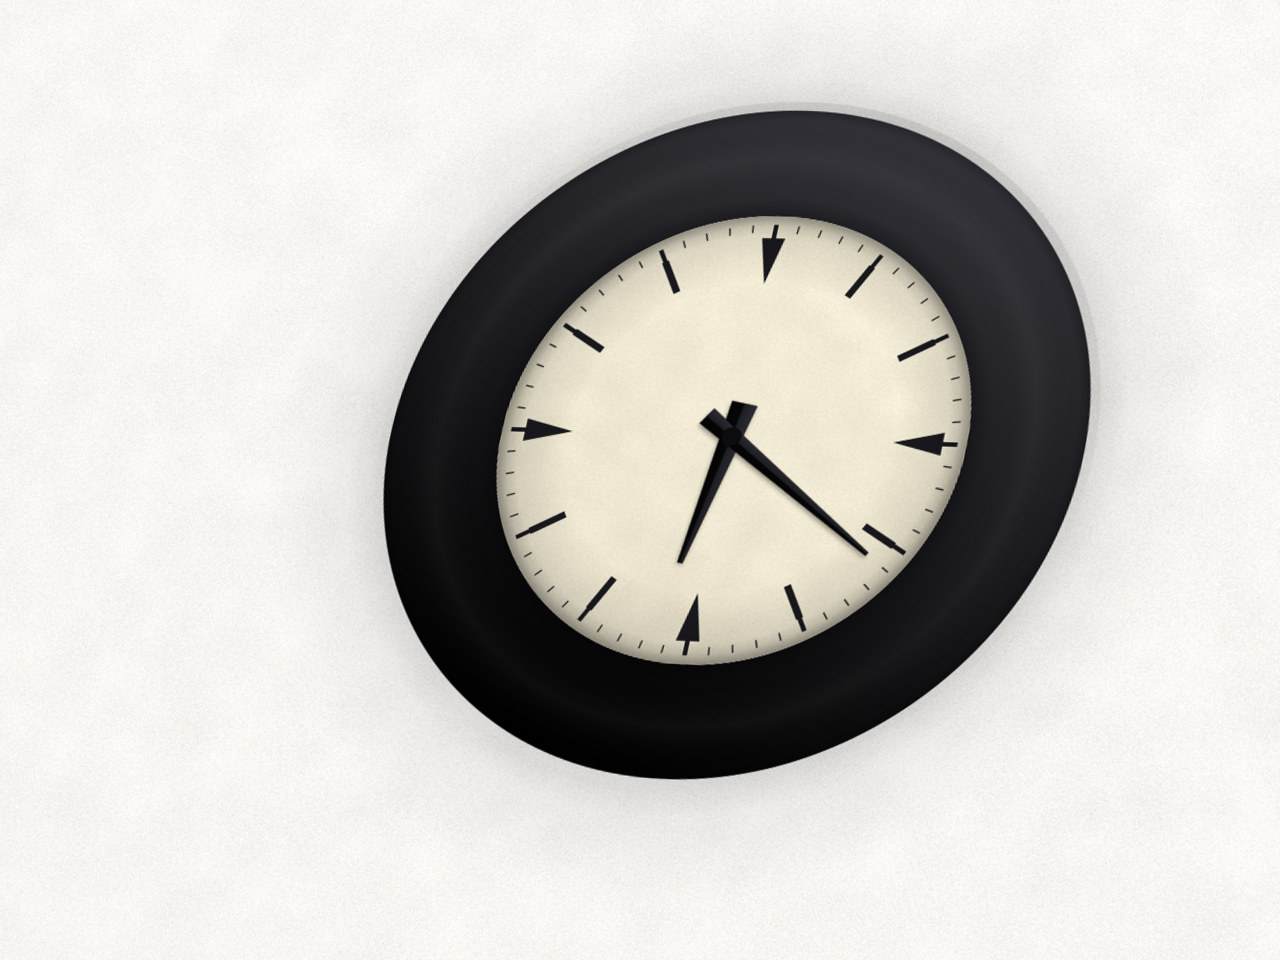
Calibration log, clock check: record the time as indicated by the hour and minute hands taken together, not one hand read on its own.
6:21
